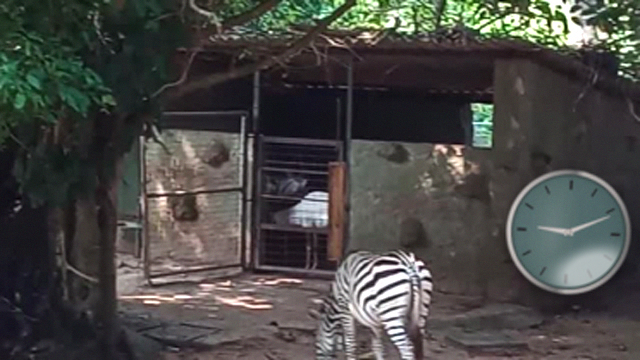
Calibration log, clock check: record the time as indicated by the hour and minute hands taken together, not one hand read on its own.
9:11
